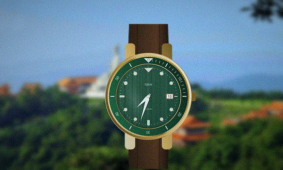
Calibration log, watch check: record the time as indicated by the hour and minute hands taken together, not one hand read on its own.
7:33
